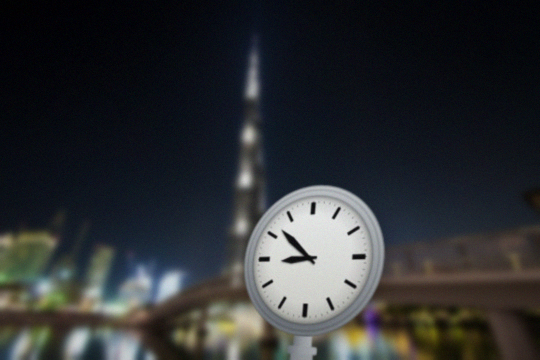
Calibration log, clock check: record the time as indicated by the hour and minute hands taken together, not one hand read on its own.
8:52
